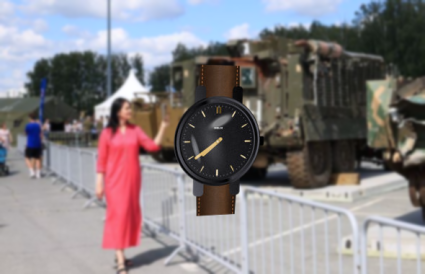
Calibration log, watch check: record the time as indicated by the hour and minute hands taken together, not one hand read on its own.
7:39
